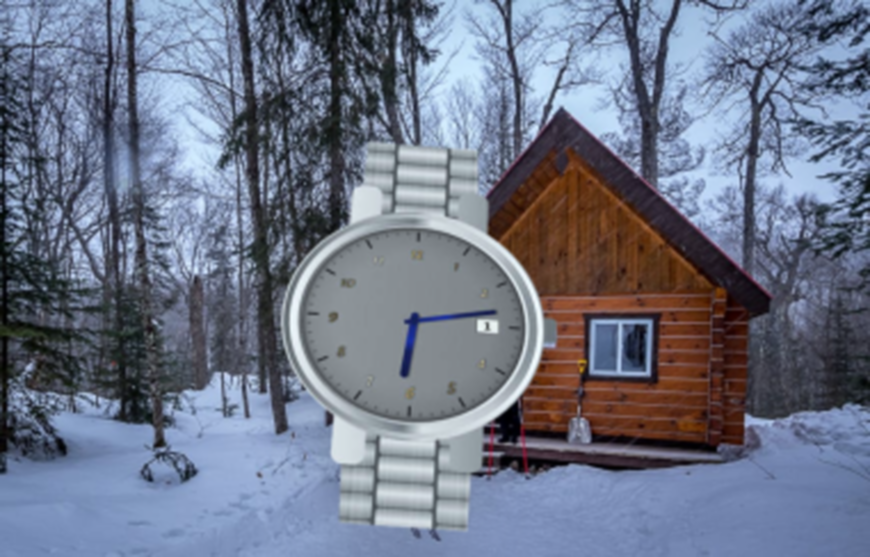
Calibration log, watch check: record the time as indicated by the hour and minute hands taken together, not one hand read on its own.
6:13
